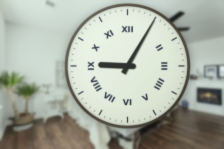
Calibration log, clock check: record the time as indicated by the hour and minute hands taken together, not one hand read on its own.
9:05
